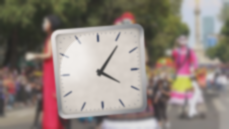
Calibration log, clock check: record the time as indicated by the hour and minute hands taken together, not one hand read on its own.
4:06
